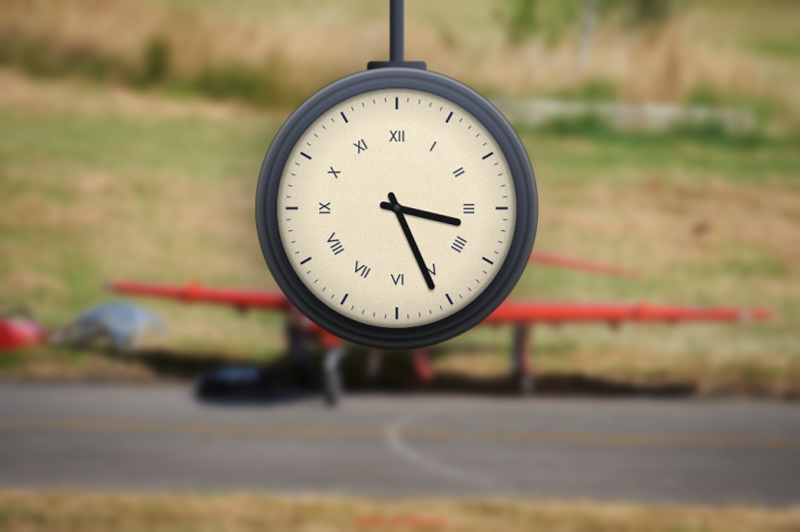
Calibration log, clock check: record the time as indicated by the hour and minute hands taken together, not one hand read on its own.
3:26
